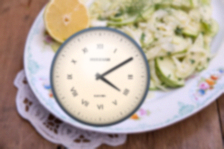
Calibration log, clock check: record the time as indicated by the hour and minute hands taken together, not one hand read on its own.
4:10
